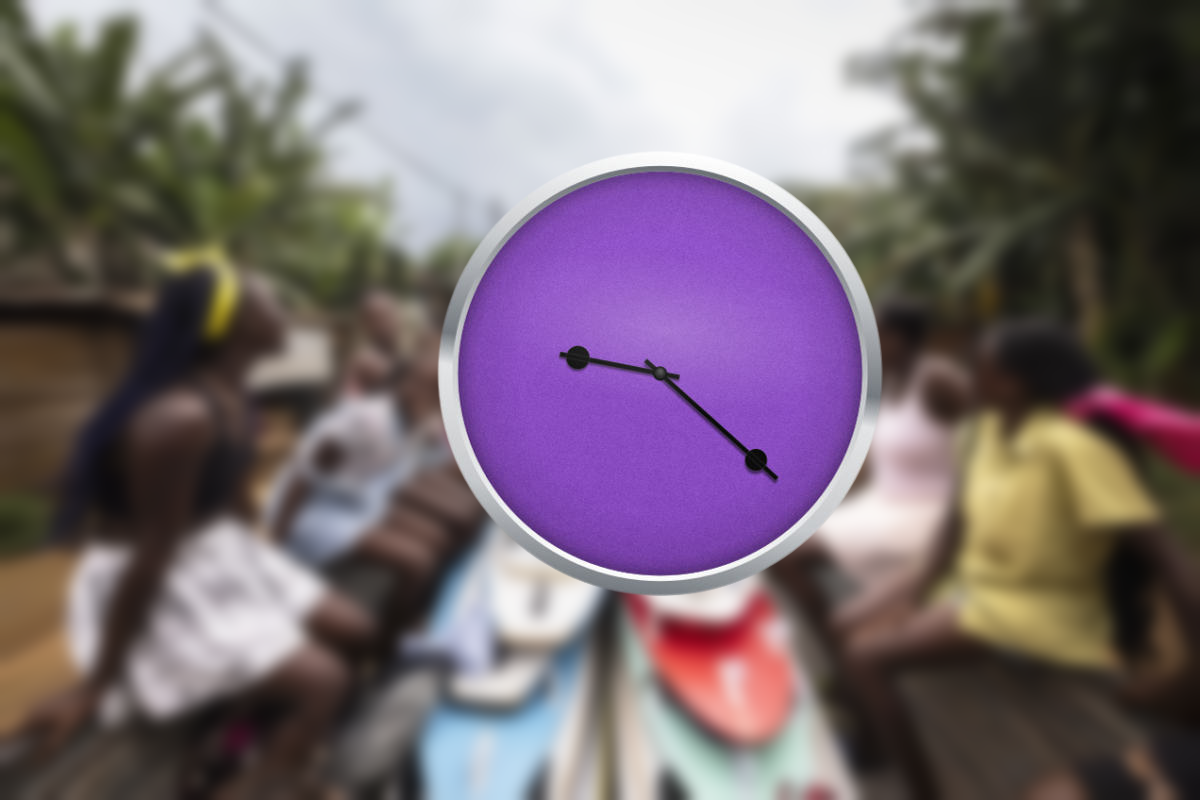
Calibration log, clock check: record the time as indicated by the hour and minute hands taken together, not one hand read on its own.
9:22
